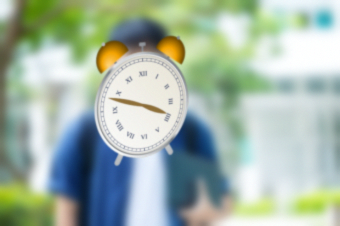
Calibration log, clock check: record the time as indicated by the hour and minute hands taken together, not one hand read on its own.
3:48
